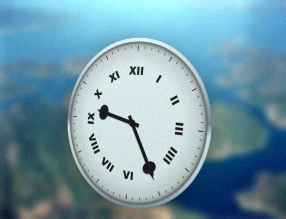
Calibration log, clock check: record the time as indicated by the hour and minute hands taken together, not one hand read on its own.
9:25
